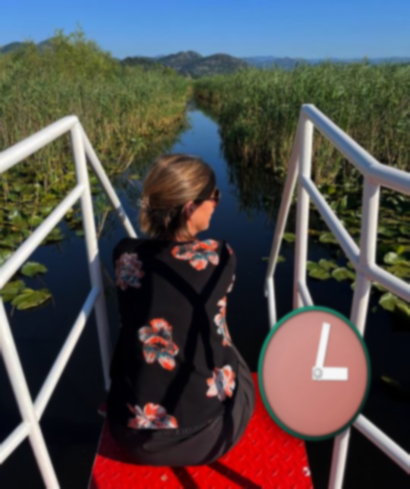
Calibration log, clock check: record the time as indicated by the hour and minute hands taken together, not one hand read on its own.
3:02
